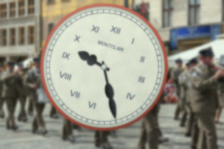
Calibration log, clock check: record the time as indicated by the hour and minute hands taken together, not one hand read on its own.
9:25
